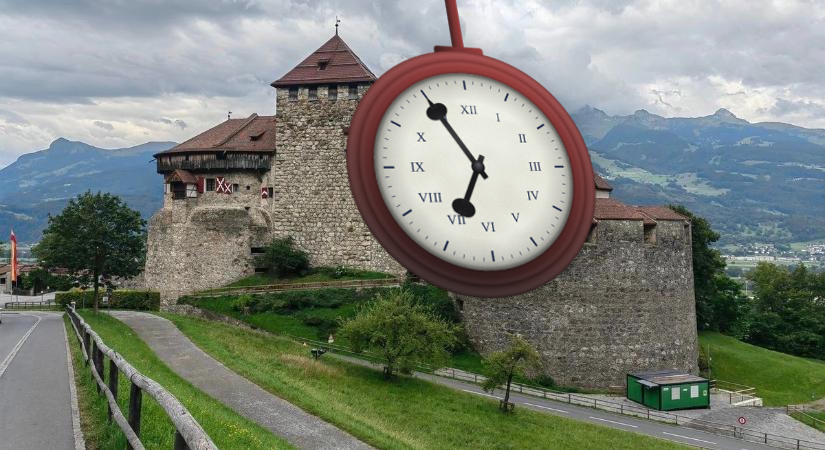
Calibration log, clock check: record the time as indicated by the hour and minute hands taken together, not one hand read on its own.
6:55
